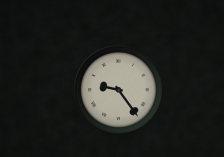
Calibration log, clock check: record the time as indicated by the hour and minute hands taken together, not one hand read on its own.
9:24
